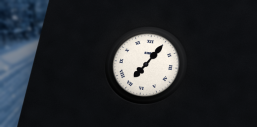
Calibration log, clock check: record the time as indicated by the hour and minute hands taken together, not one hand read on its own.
7:05
